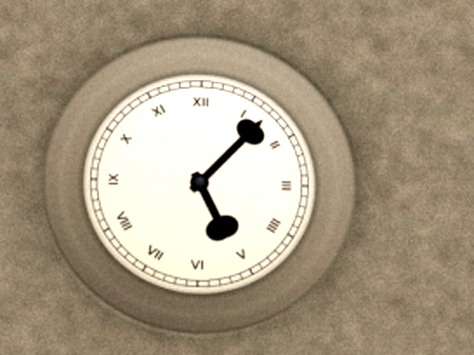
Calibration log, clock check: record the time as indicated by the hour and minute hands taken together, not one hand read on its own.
5:07
